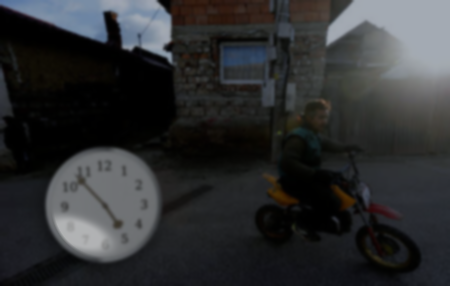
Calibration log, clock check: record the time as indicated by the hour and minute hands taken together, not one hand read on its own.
4:53
